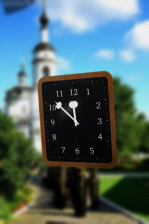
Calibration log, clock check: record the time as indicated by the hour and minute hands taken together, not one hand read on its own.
11:52
